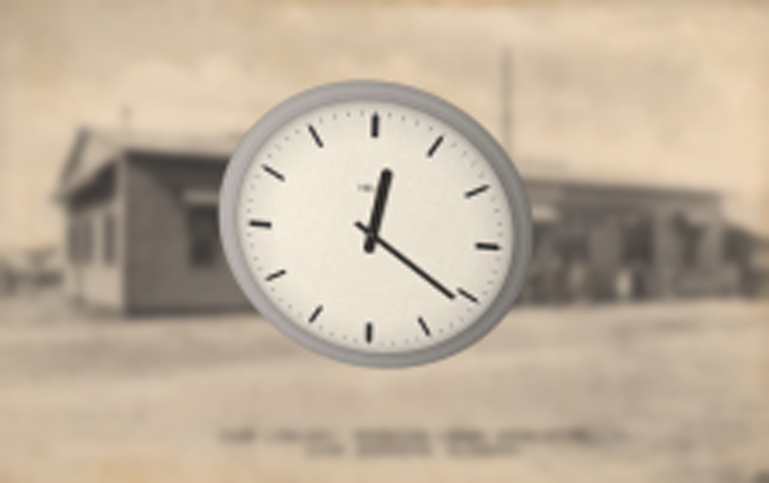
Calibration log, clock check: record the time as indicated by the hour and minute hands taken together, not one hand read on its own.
12:21
